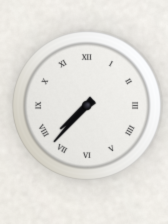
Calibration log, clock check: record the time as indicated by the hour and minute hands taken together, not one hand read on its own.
7:37
